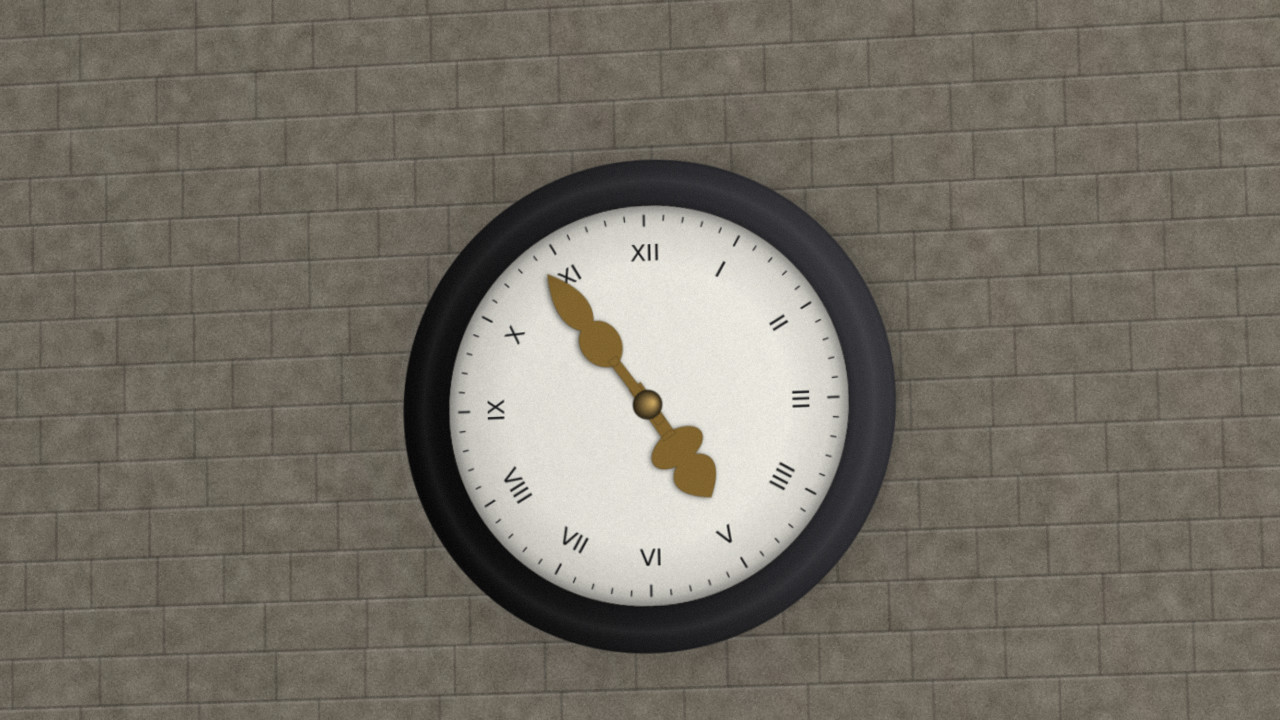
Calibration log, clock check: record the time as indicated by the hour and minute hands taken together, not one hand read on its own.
4:54
